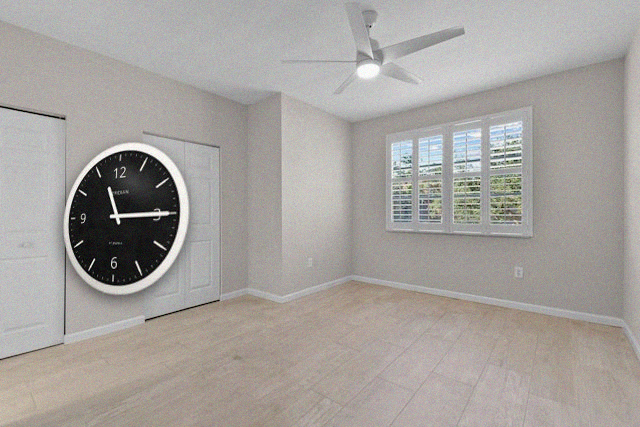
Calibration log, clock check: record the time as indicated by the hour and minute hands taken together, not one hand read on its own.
11:15
